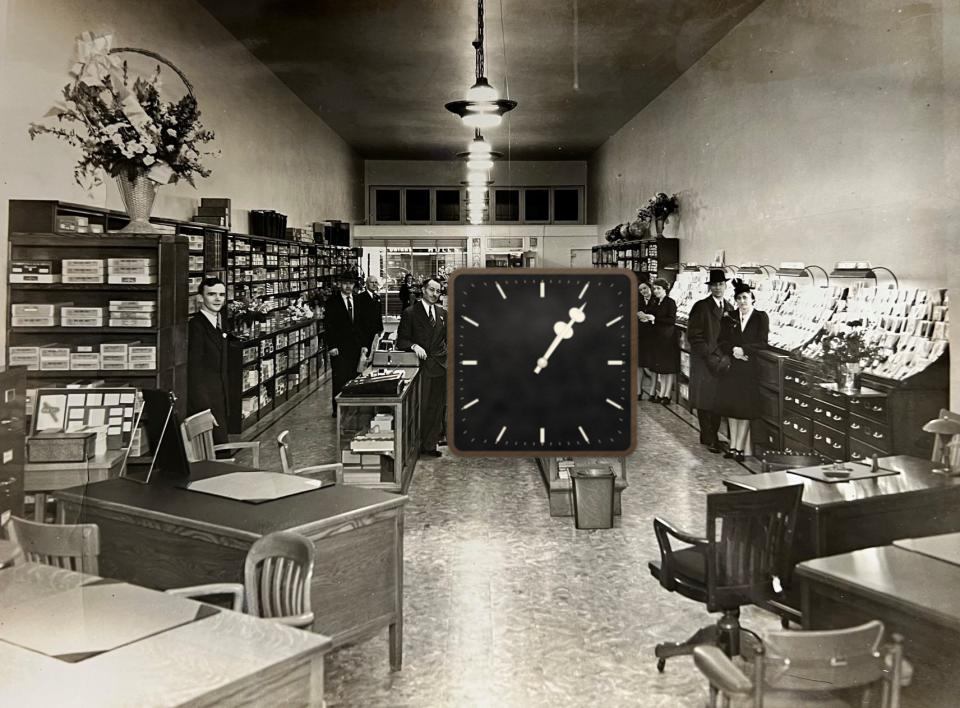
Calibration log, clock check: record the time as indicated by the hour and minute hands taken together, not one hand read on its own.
1:06
